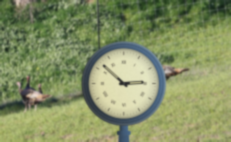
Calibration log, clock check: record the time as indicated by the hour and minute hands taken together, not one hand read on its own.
2:52
